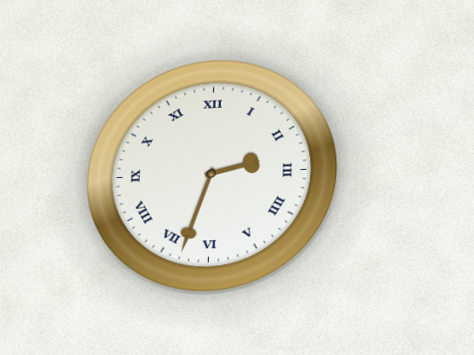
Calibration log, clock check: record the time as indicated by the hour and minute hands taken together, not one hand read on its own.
2:33
